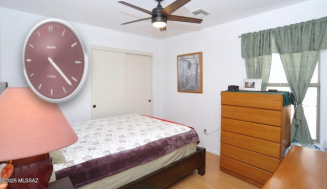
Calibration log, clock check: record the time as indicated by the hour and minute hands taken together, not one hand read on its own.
4:22
